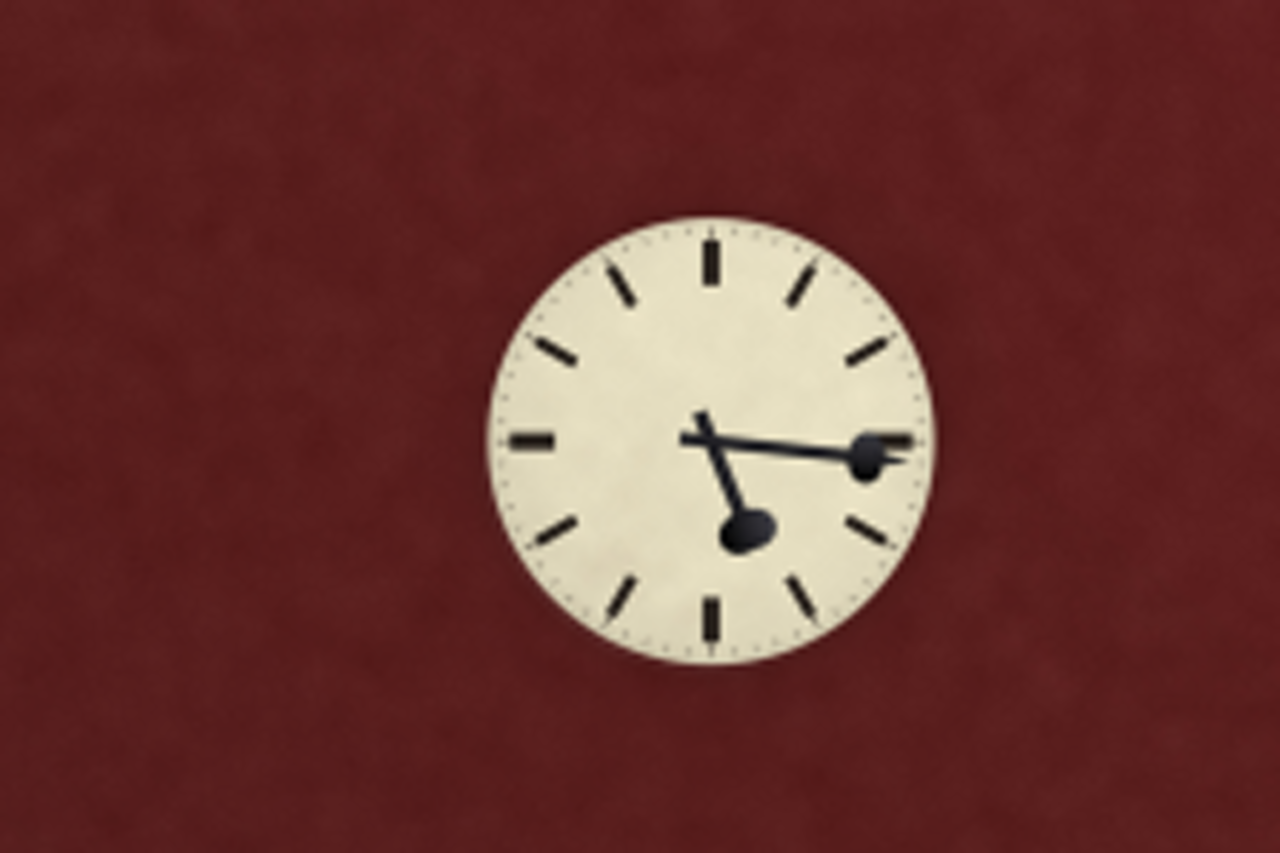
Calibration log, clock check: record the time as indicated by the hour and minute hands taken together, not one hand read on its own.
5:16
